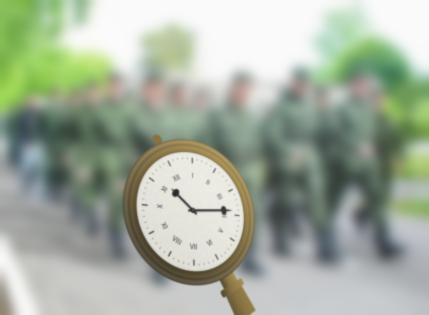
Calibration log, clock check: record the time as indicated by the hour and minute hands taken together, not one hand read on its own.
11:19
